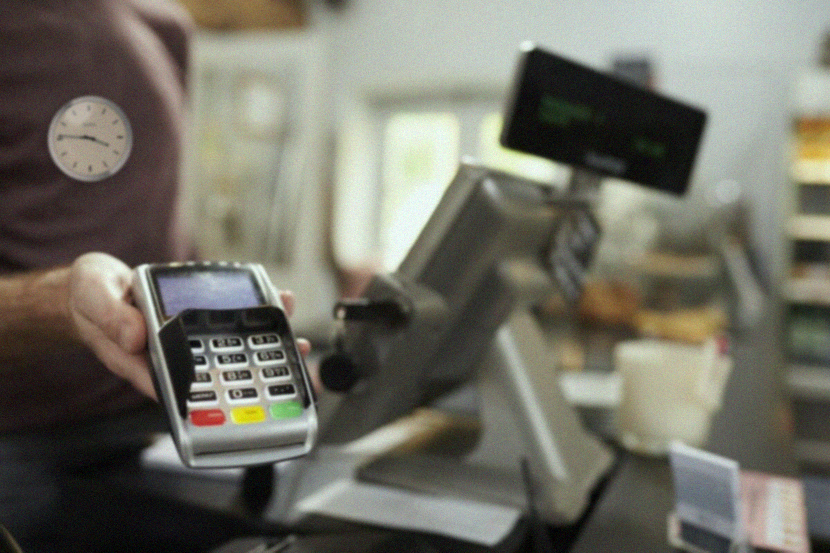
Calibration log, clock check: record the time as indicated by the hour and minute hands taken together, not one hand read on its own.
3:46
